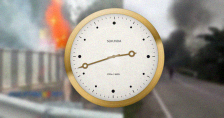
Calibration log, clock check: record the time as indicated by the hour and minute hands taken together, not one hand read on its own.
2:42
